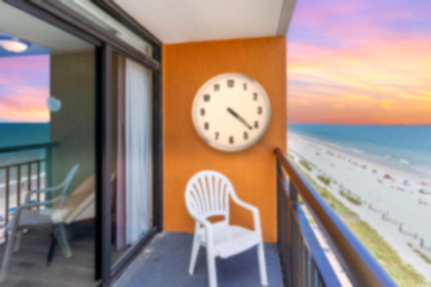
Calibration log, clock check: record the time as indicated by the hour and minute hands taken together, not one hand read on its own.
4:22
